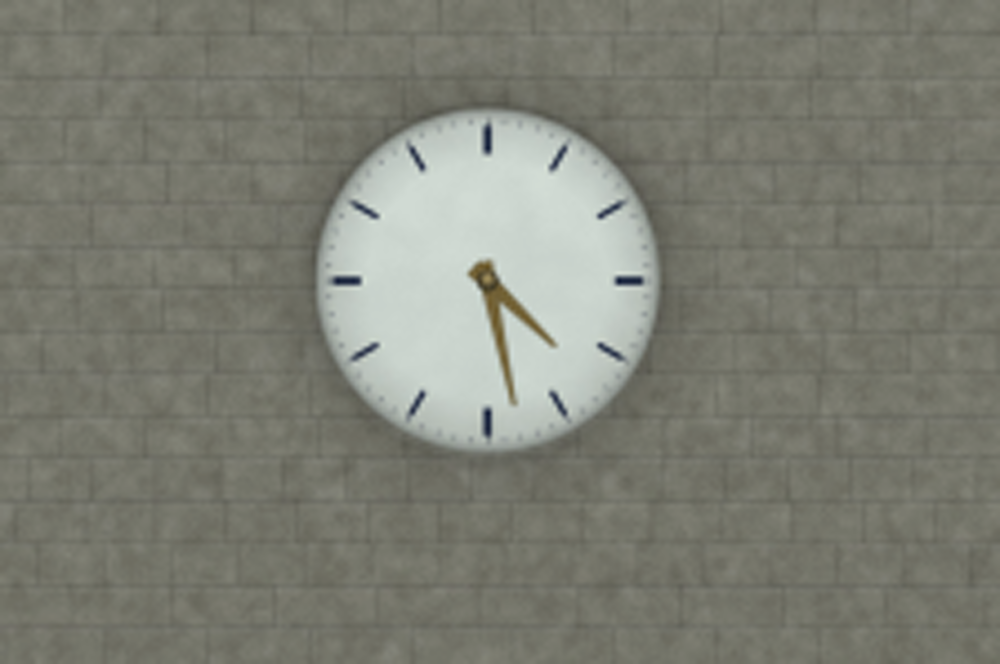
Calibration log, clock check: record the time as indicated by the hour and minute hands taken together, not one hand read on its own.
4:28
